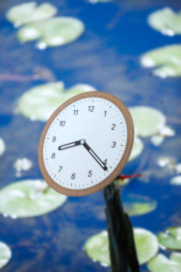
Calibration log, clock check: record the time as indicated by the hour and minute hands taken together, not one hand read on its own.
8:21
